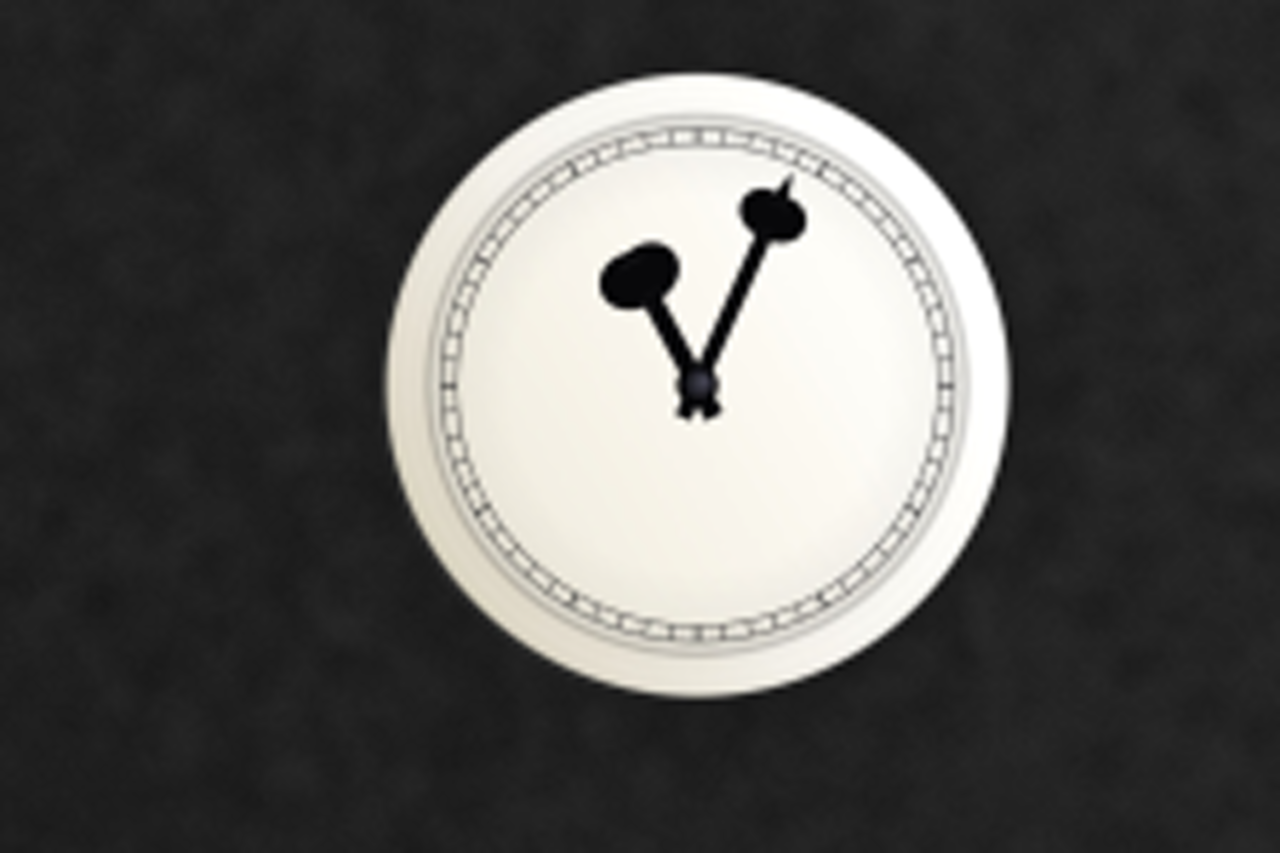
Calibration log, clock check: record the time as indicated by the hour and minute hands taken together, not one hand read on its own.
11:04
